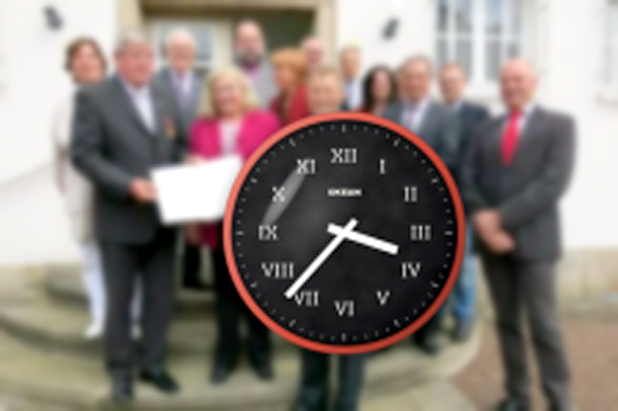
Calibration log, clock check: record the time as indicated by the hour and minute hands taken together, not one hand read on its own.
3:37
